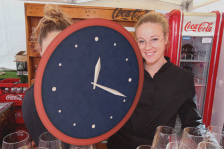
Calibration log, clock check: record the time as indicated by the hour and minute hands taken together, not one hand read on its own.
12:19
